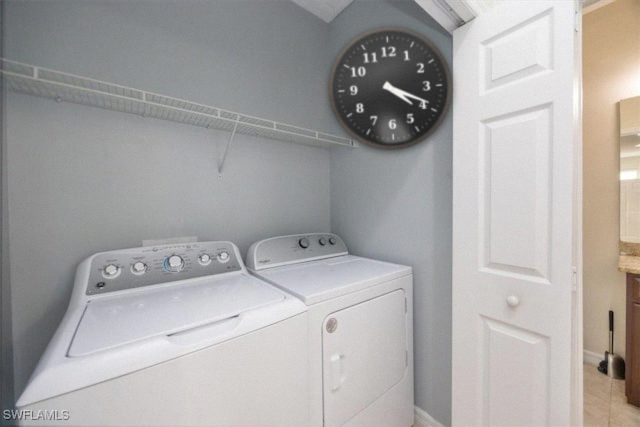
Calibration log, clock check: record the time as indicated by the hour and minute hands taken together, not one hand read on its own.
4:19
